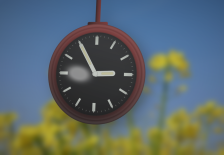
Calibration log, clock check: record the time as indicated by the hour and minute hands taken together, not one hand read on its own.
2:55
